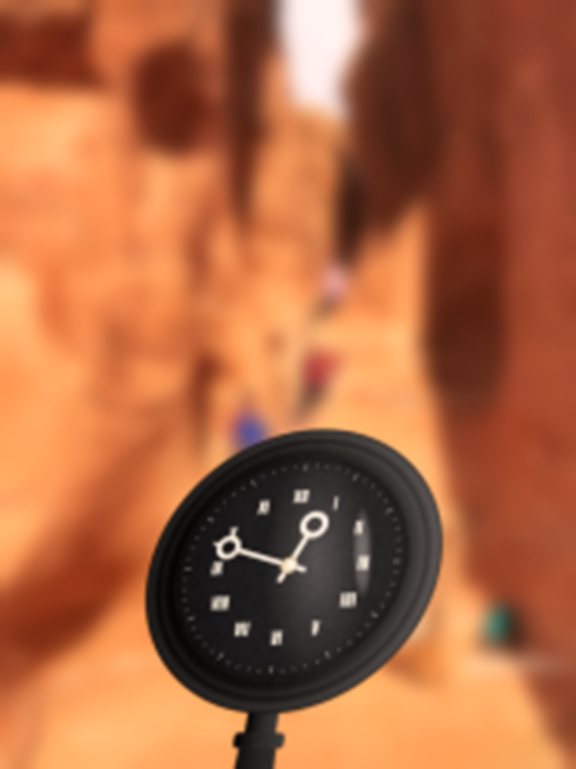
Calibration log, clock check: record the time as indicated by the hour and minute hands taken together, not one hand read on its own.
12:48
